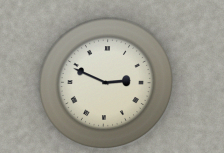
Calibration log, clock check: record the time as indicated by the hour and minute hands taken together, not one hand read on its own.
2:49
